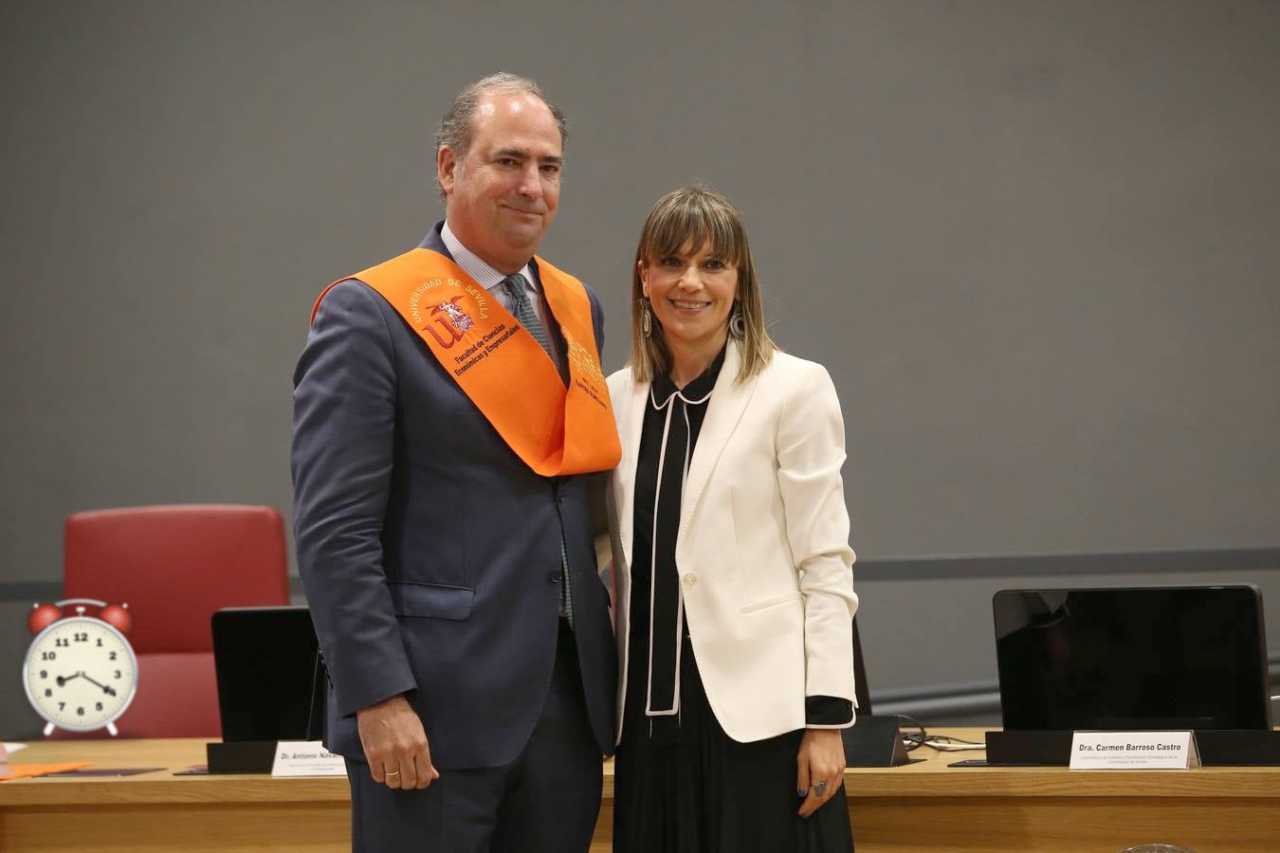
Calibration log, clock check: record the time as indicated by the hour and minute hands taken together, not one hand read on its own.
8:20
